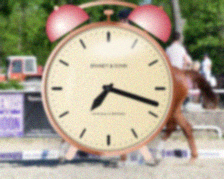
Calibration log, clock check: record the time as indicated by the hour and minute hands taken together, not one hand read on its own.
7:18
